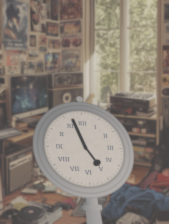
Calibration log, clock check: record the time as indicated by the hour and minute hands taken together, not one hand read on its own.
4:57
